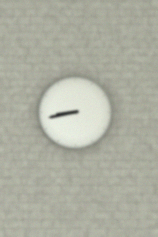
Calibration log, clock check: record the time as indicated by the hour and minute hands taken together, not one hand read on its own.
8:43
